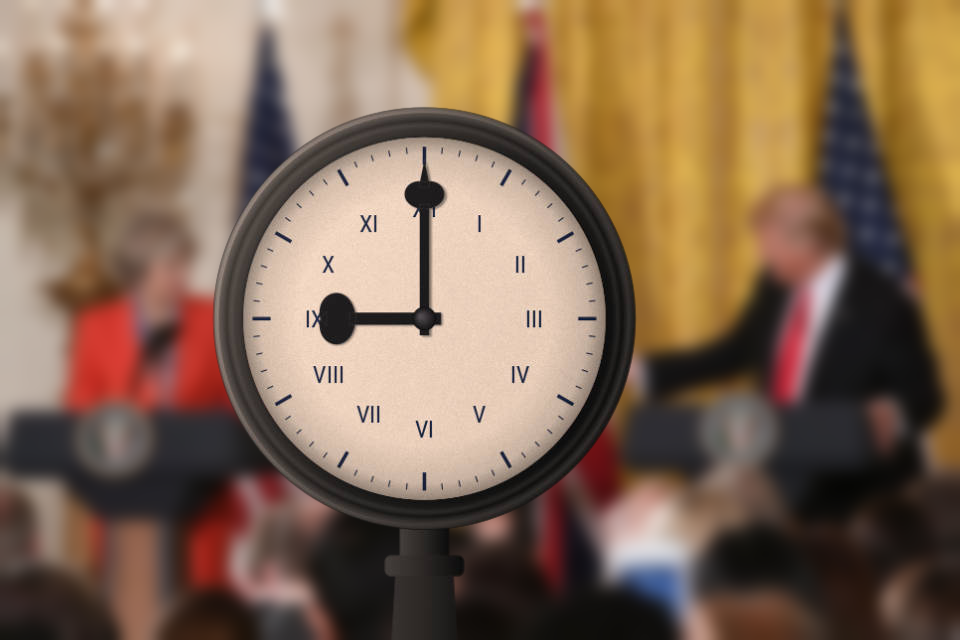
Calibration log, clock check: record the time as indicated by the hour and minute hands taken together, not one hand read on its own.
9:00
